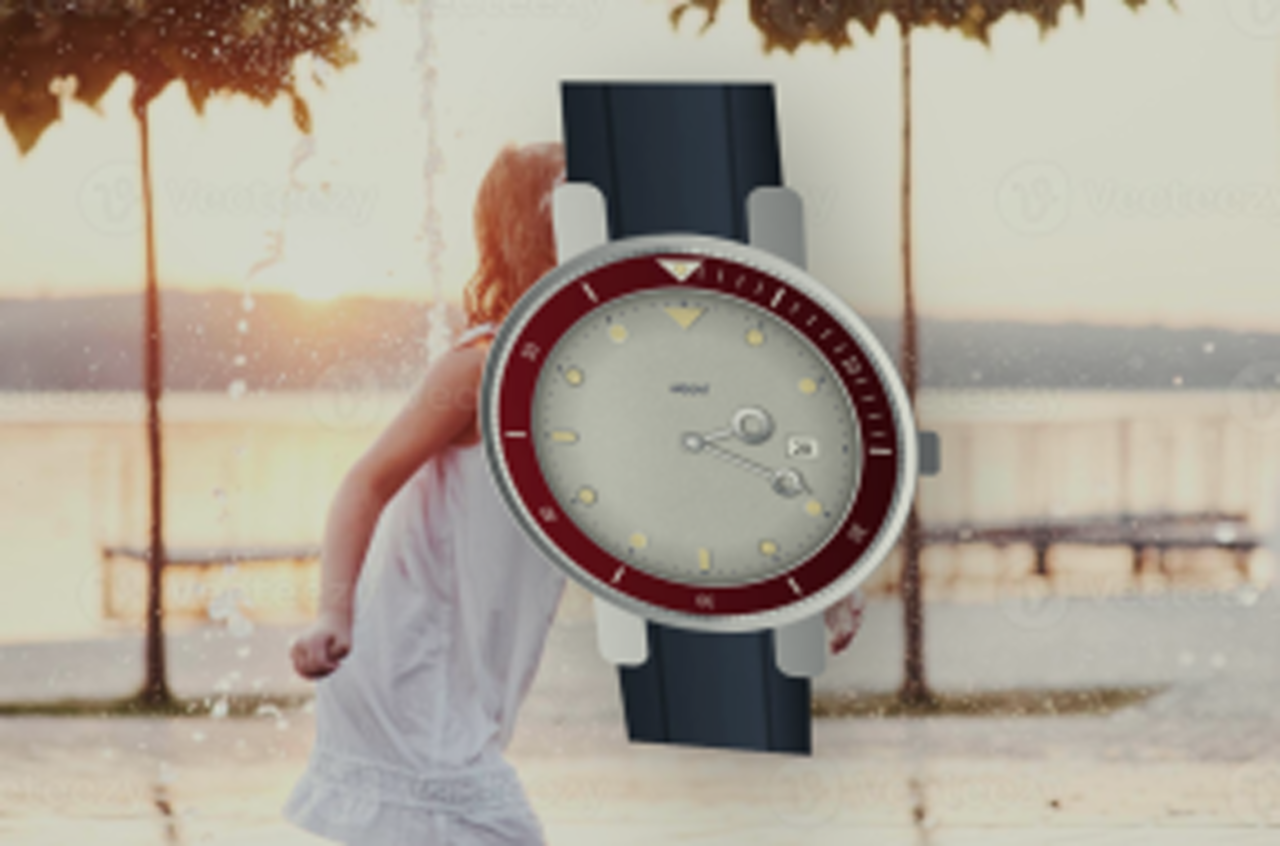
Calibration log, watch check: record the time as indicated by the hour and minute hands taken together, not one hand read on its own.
2:19
